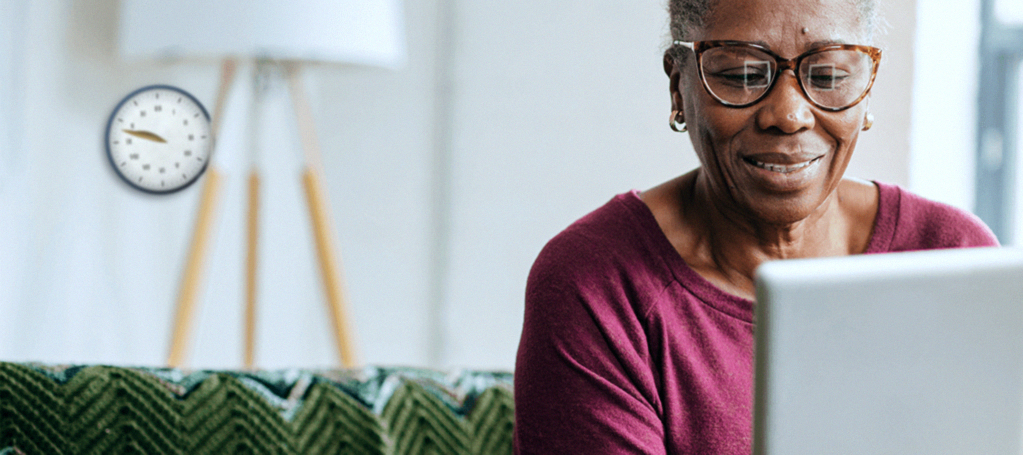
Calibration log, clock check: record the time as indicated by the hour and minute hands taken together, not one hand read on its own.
9:48
